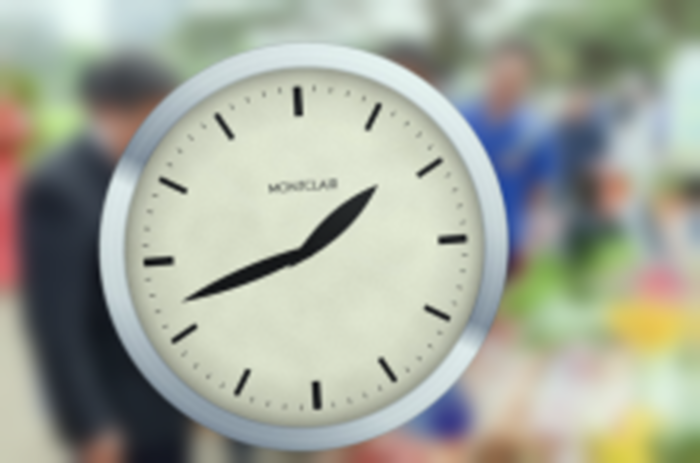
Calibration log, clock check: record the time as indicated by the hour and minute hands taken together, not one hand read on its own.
1:42
